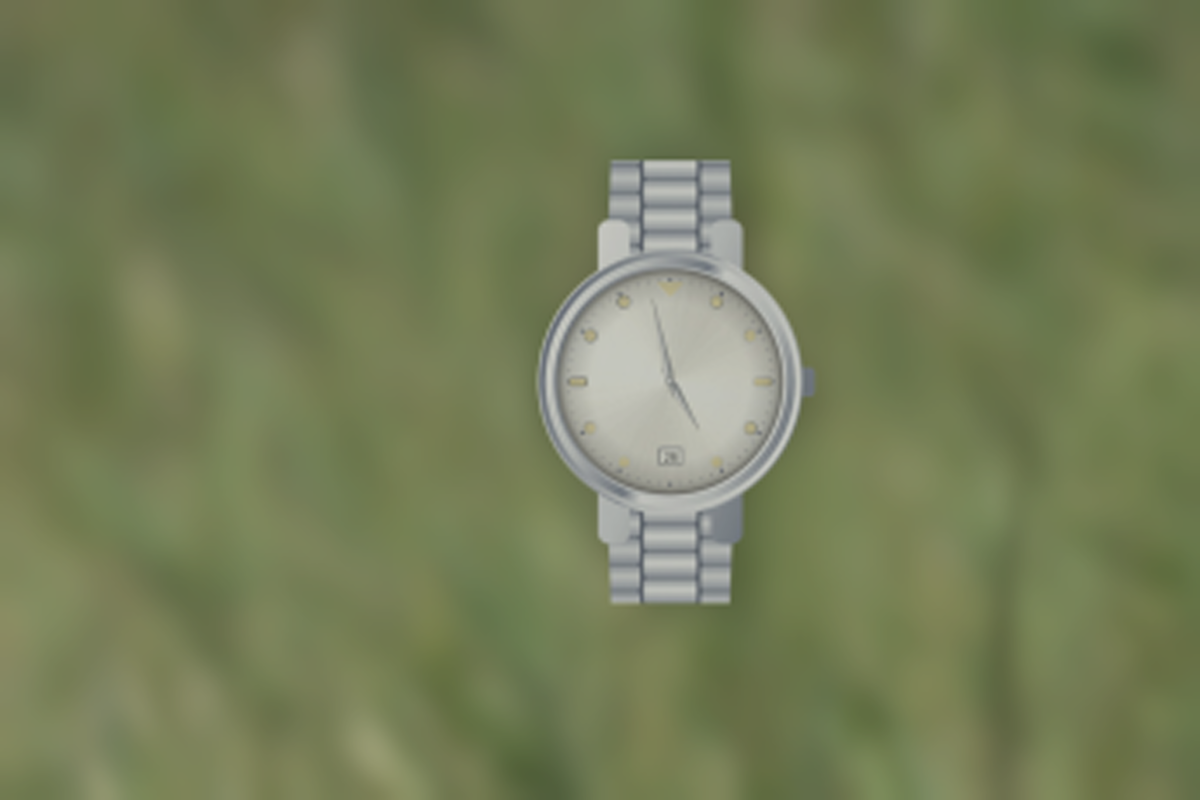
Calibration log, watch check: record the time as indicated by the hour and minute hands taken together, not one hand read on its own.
4:58
